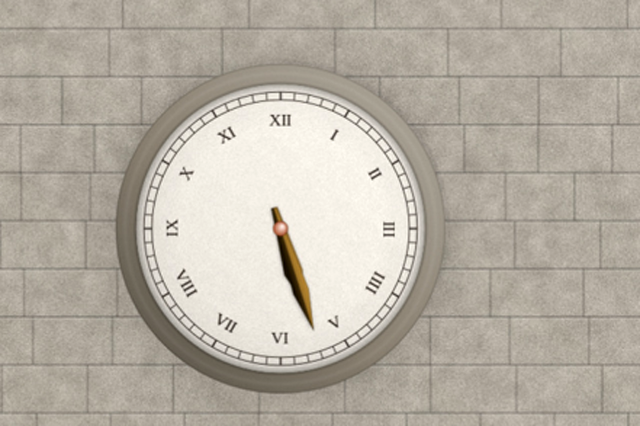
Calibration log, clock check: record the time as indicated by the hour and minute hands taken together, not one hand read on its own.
5:27
